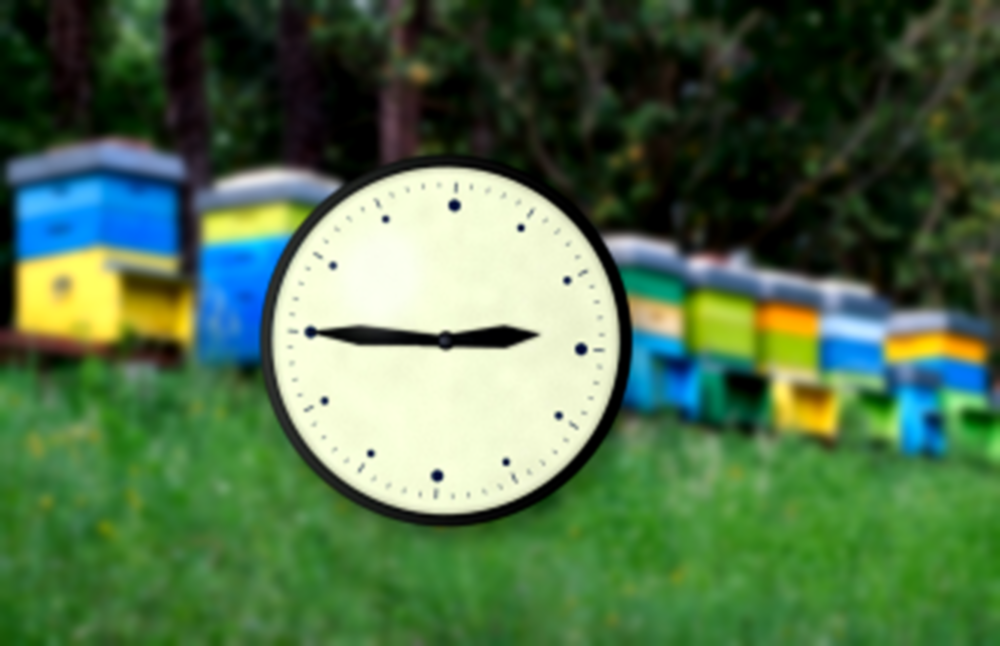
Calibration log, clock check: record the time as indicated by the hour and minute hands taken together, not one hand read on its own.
2:45
